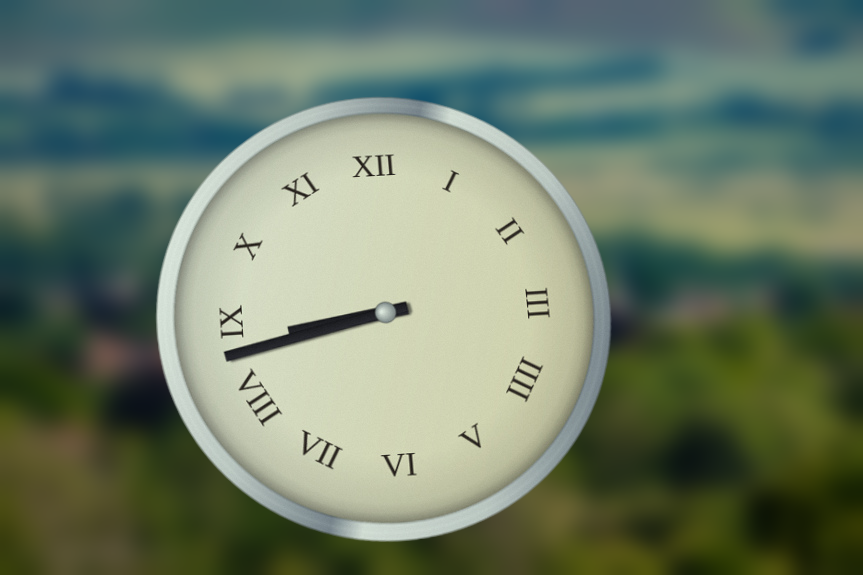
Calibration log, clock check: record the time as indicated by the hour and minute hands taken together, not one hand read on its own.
8:43
